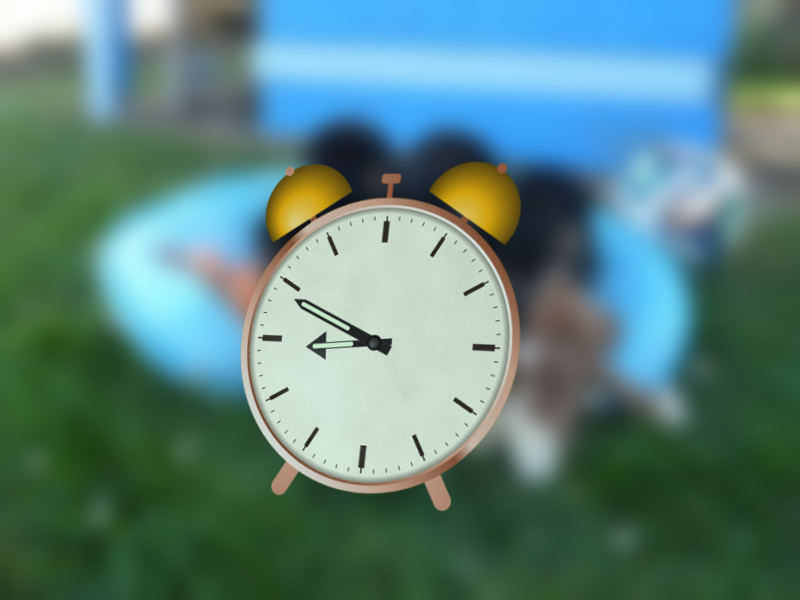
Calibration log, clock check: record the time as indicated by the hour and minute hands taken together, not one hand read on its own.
8:49
